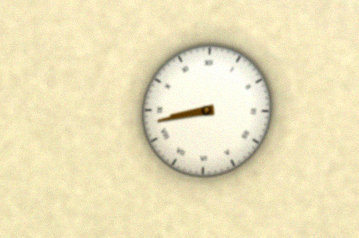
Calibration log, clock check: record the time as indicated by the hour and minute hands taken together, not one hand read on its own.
8:43
